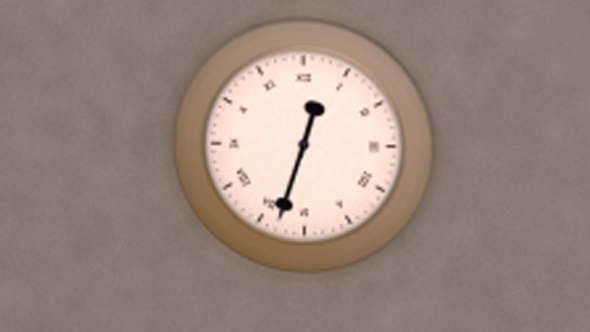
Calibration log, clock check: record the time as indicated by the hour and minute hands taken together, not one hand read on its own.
12:33
